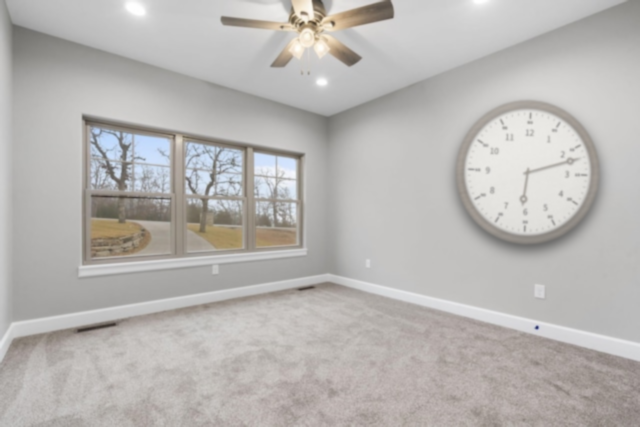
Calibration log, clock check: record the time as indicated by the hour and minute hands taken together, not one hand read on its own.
6:12
